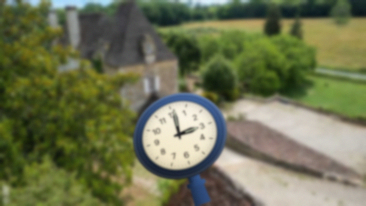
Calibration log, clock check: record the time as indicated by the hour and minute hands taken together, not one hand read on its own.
3:01
